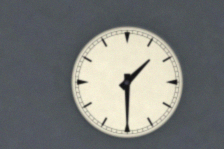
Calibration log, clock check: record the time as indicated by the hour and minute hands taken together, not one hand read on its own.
1:30
